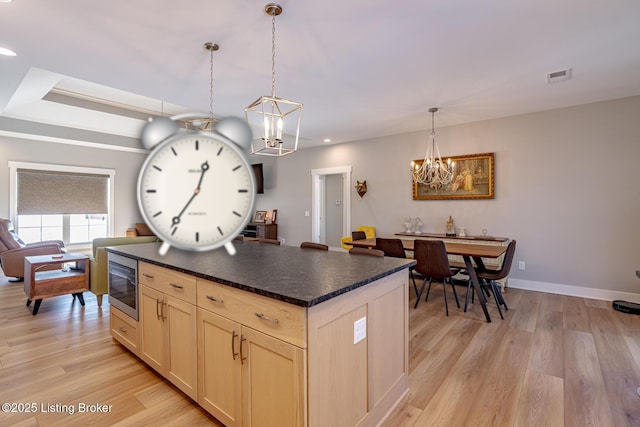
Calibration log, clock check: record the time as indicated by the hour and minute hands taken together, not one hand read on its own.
12:36
